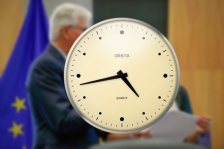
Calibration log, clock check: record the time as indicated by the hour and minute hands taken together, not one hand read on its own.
4:43
